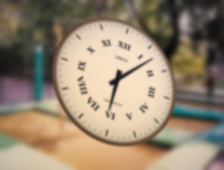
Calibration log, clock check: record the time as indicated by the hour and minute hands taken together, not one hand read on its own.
6:07
